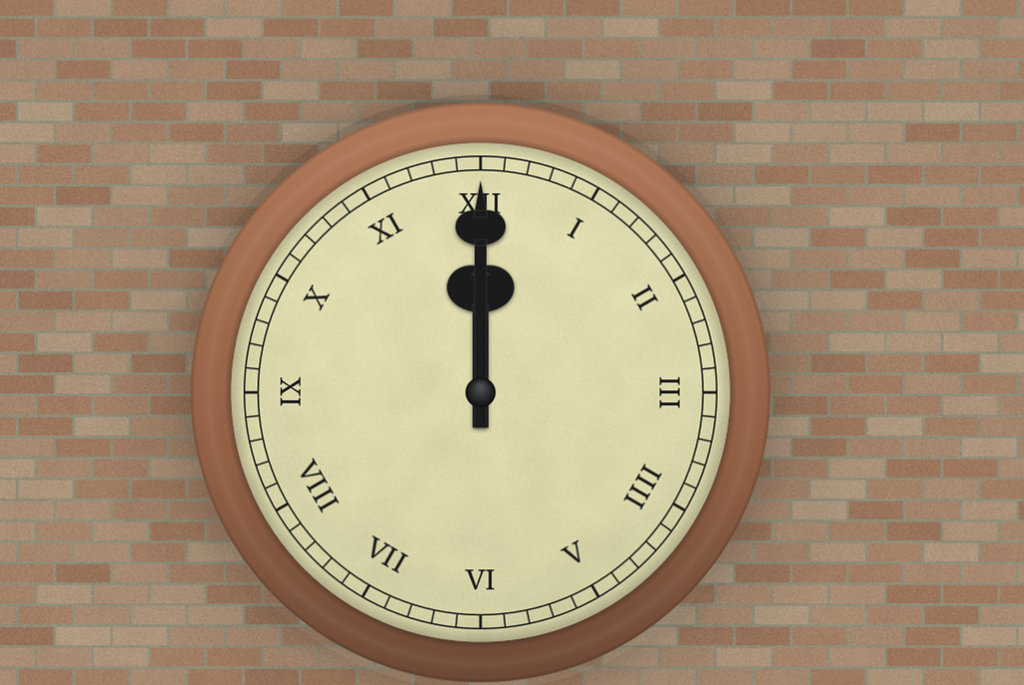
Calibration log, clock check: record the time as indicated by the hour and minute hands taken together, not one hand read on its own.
12:00
